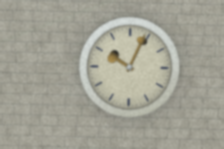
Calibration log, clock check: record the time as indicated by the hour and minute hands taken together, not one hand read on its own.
10:04
